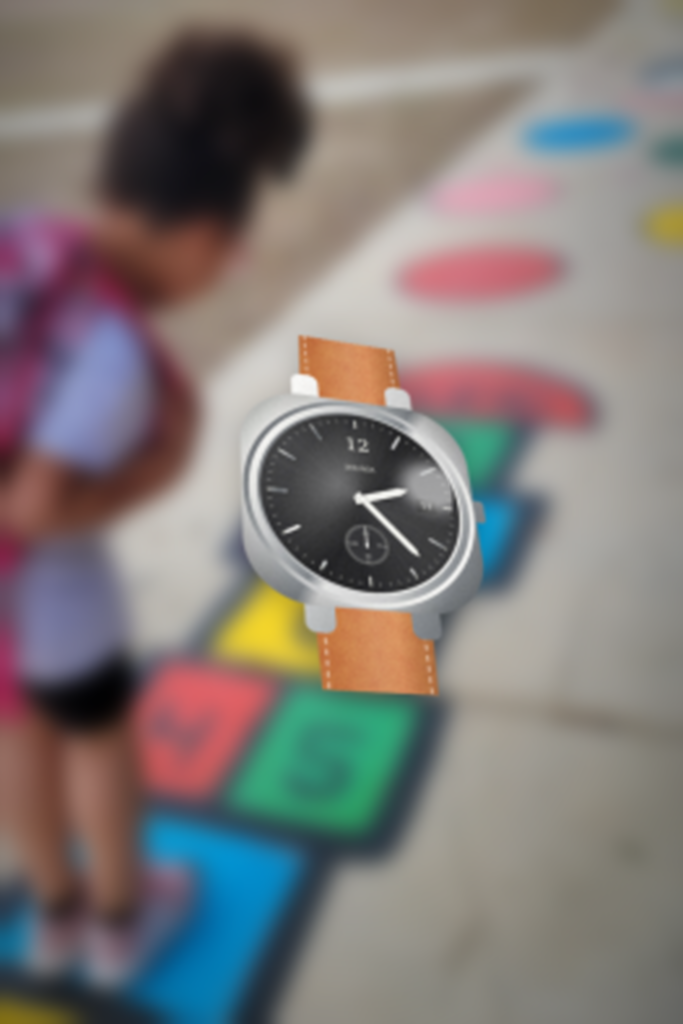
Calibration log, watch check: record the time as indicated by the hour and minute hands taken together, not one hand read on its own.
2:23
